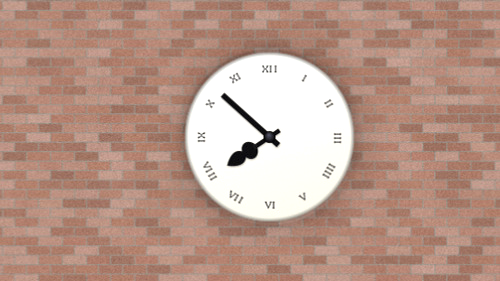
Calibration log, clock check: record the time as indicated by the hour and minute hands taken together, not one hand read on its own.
7:52
